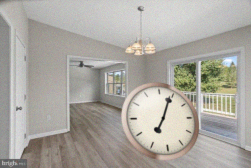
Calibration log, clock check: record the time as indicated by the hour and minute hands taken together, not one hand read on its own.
7:04
